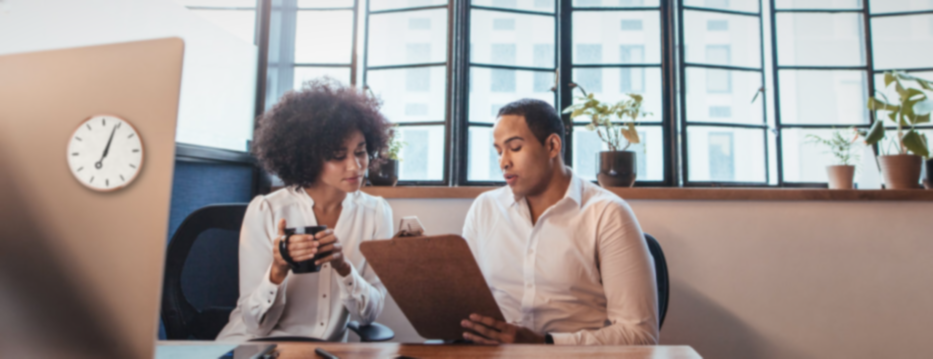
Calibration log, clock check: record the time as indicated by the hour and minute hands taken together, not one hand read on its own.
7:04
